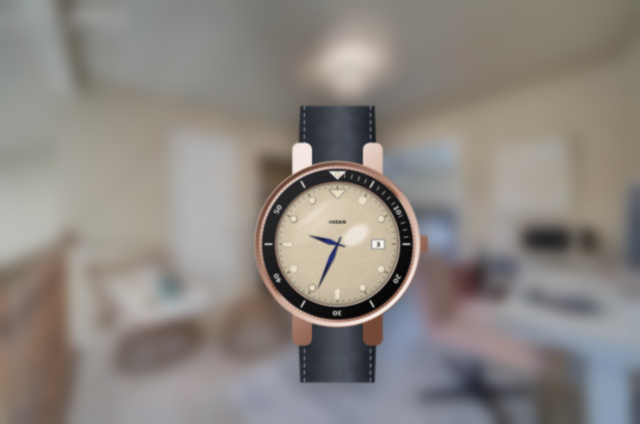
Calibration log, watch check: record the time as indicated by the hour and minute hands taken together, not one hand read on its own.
9:34
